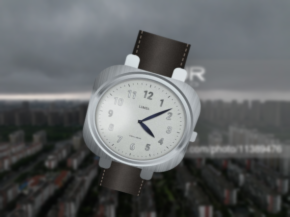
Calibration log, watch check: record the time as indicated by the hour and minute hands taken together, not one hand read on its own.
4:08
